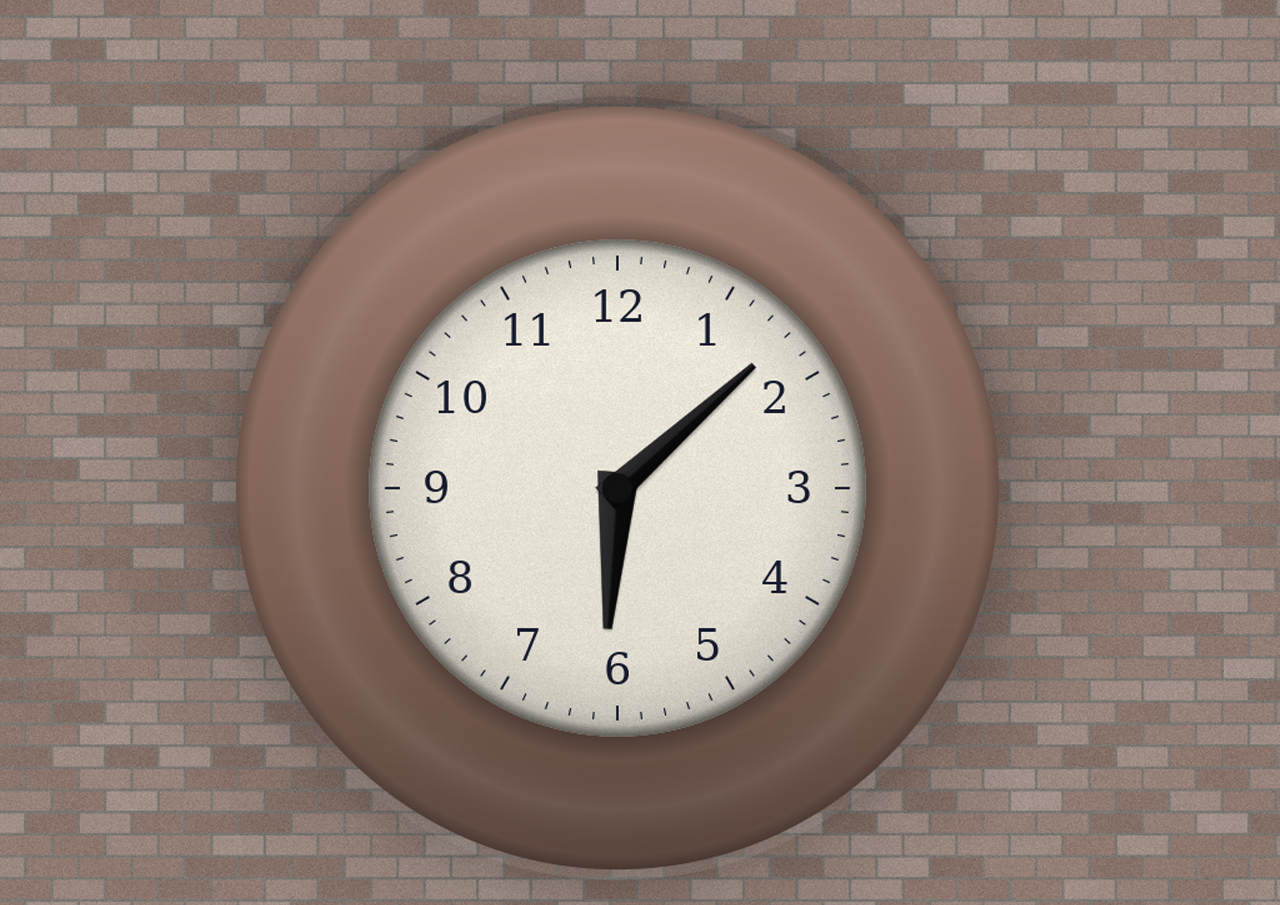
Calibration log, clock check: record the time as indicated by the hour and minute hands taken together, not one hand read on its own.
6:08
